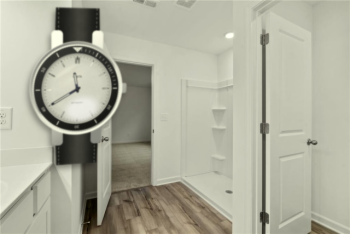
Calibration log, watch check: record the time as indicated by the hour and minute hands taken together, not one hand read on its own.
11:40
